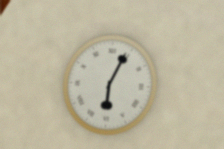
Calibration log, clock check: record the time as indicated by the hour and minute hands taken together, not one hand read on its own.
6:04
